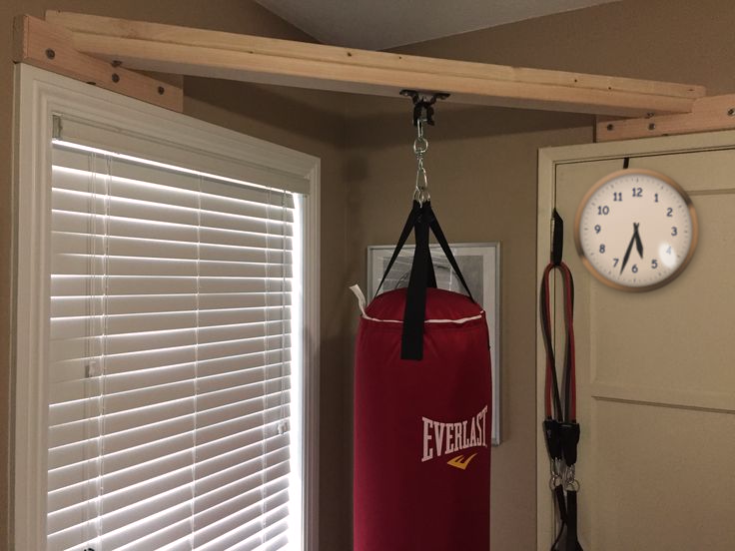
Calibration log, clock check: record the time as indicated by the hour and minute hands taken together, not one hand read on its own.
5:33
